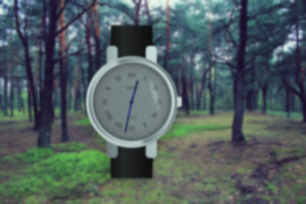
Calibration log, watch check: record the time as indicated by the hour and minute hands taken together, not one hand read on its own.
12:32
